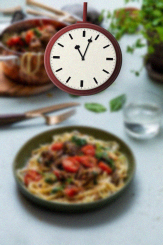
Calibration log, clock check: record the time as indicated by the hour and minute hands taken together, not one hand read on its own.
11:03
